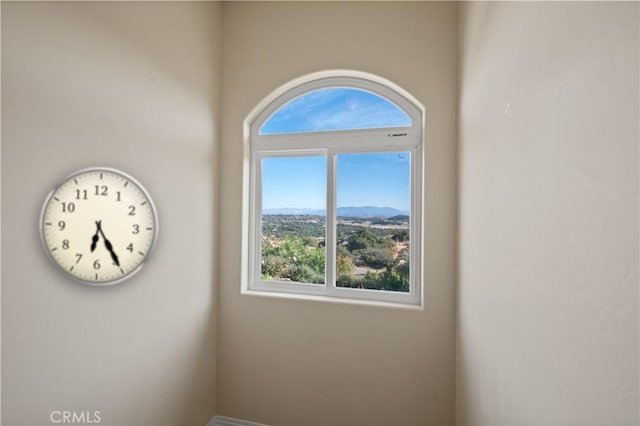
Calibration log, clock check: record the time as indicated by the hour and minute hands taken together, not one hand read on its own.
6:25
